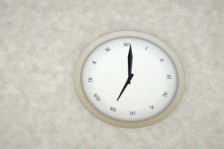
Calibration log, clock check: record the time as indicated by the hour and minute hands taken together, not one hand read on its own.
7:01
